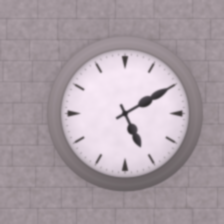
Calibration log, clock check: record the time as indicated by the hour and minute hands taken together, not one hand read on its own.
5:10
